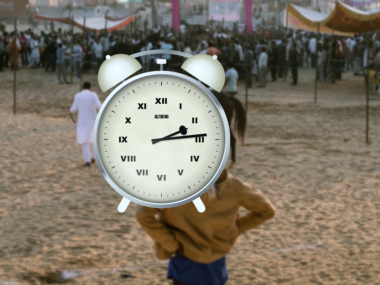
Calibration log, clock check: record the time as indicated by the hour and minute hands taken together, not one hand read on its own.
2:14
